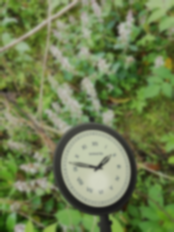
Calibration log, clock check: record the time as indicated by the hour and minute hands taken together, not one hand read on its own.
1:47
